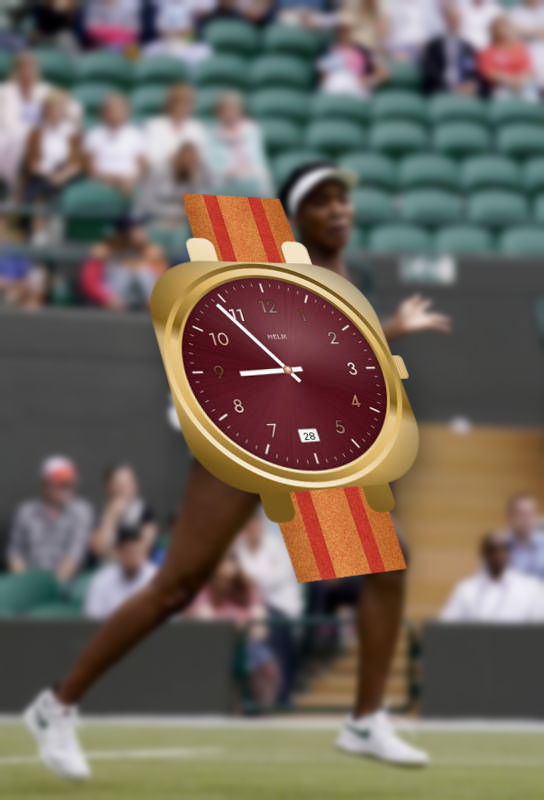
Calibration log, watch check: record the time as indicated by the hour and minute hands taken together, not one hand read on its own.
8:54
